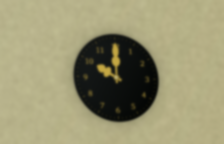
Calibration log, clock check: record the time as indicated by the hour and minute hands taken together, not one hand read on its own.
10:00
